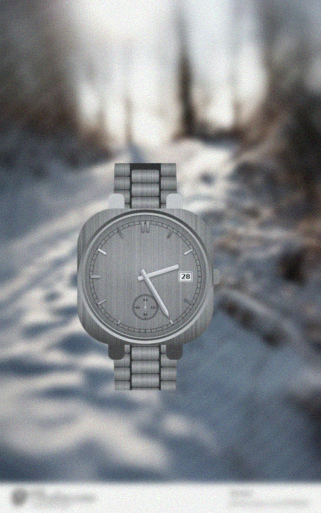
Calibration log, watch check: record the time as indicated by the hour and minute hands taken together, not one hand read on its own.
2:25
